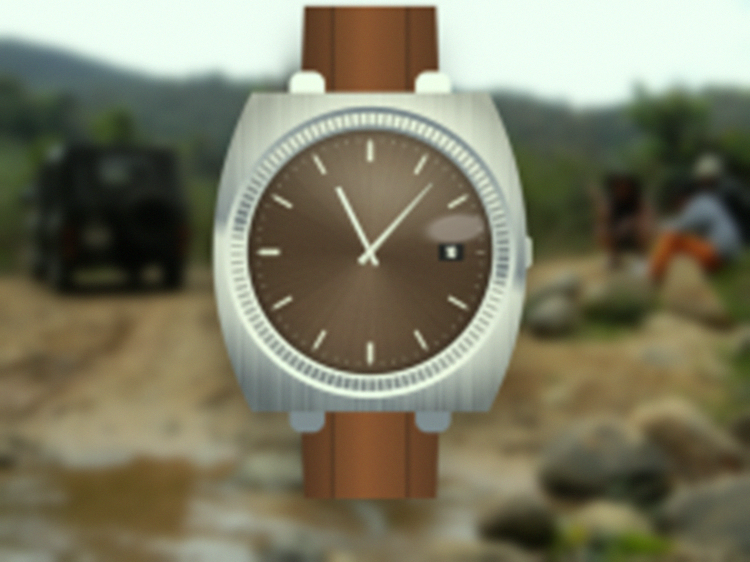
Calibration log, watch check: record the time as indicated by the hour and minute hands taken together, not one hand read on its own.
11:07
